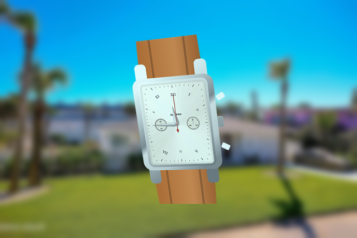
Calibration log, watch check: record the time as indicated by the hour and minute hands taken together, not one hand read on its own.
11:45
